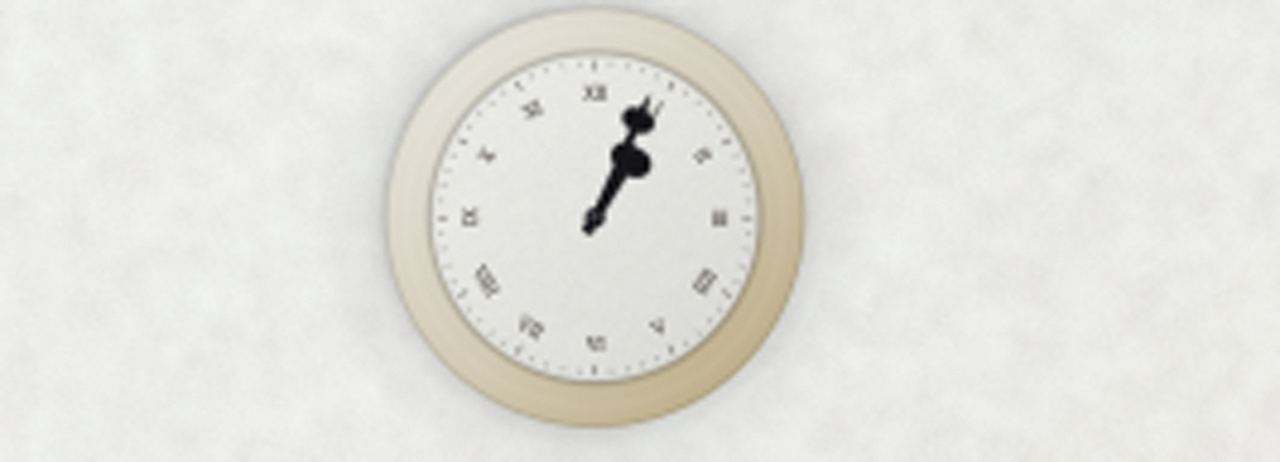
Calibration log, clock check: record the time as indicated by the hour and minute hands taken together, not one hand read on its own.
1:04
